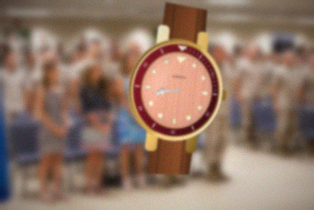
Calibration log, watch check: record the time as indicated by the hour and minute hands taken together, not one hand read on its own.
8:43
